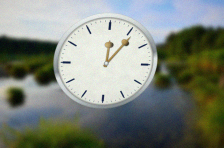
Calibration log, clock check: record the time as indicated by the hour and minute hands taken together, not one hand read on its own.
12:06
